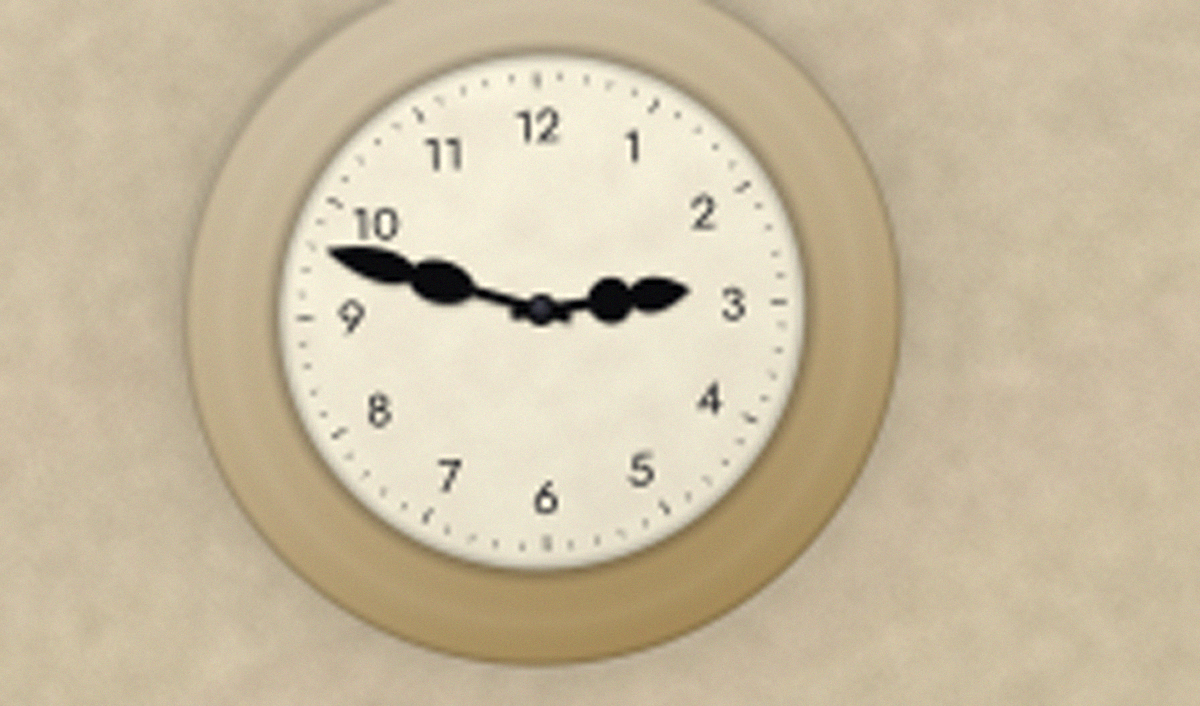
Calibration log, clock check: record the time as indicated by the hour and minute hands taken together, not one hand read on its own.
2:48
